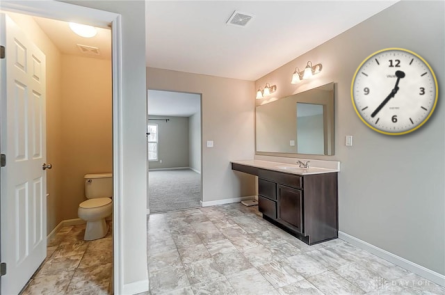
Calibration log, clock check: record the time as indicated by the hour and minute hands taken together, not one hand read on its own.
12:37
